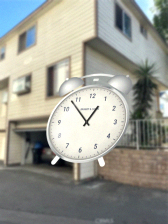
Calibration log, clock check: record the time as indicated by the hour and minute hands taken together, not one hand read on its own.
12:53
